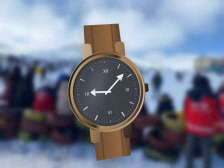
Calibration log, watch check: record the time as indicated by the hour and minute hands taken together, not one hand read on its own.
9:08
